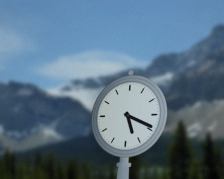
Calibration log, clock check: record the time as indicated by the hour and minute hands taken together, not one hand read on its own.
5:19
